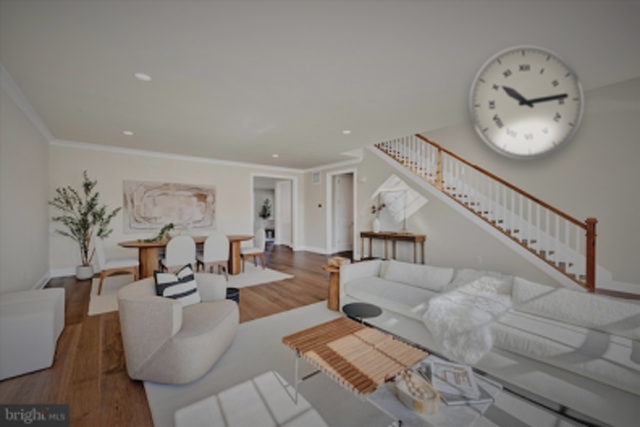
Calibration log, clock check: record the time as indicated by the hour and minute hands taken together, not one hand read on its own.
10:14
